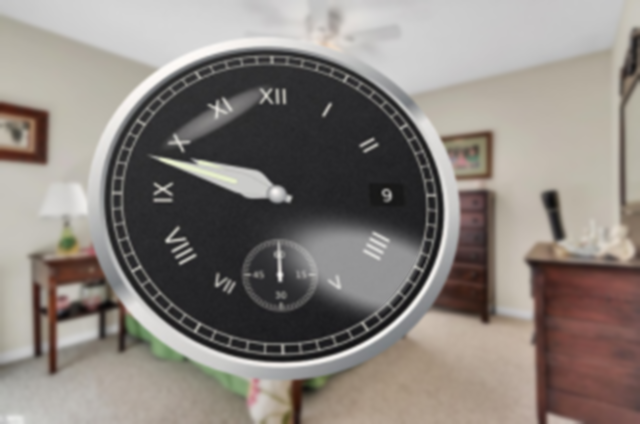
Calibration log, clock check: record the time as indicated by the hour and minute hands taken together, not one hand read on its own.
9:48
